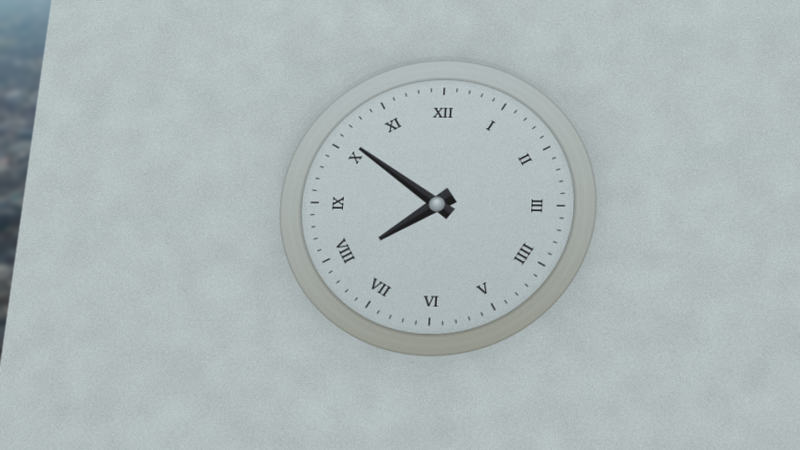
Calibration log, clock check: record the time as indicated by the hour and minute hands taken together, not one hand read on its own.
7:51
